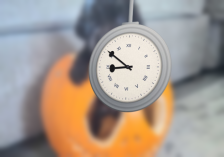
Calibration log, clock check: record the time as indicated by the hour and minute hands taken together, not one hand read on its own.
8:51
